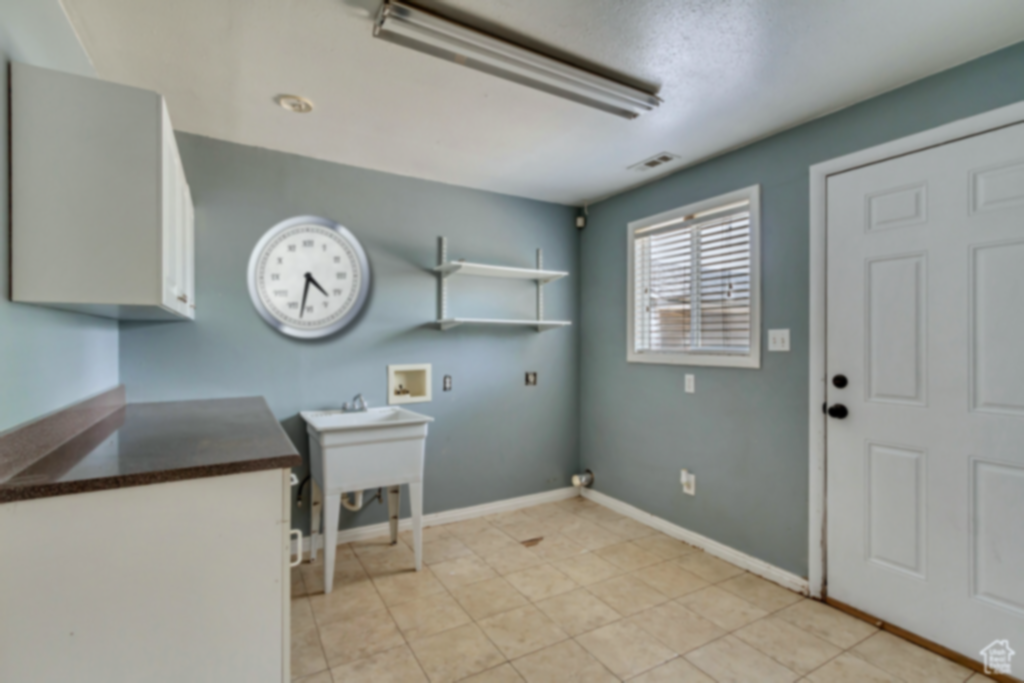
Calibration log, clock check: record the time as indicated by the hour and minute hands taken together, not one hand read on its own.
4:32
